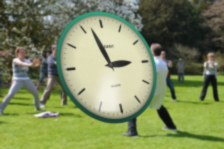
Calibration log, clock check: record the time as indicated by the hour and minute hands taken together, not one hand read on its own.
2:57
